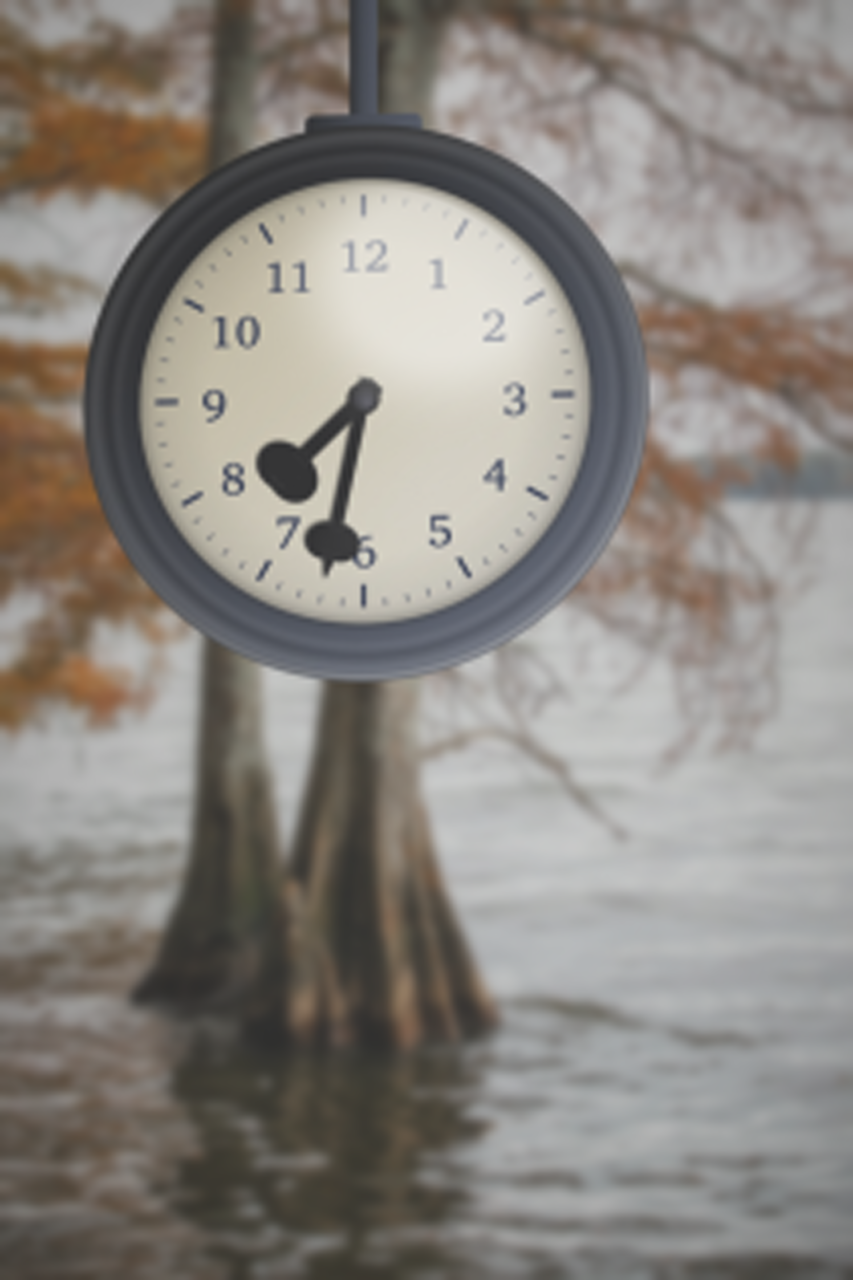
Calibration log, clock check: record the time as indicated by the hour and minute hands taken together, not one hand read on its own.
7:32
